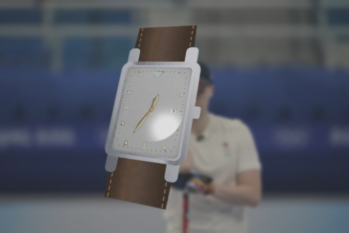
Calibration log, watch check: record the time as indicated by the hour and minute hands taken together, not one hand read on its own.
12:35
